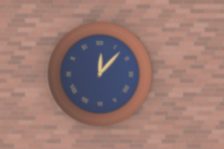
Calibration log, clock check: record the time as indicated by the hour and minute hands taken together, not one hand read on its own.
12:07
